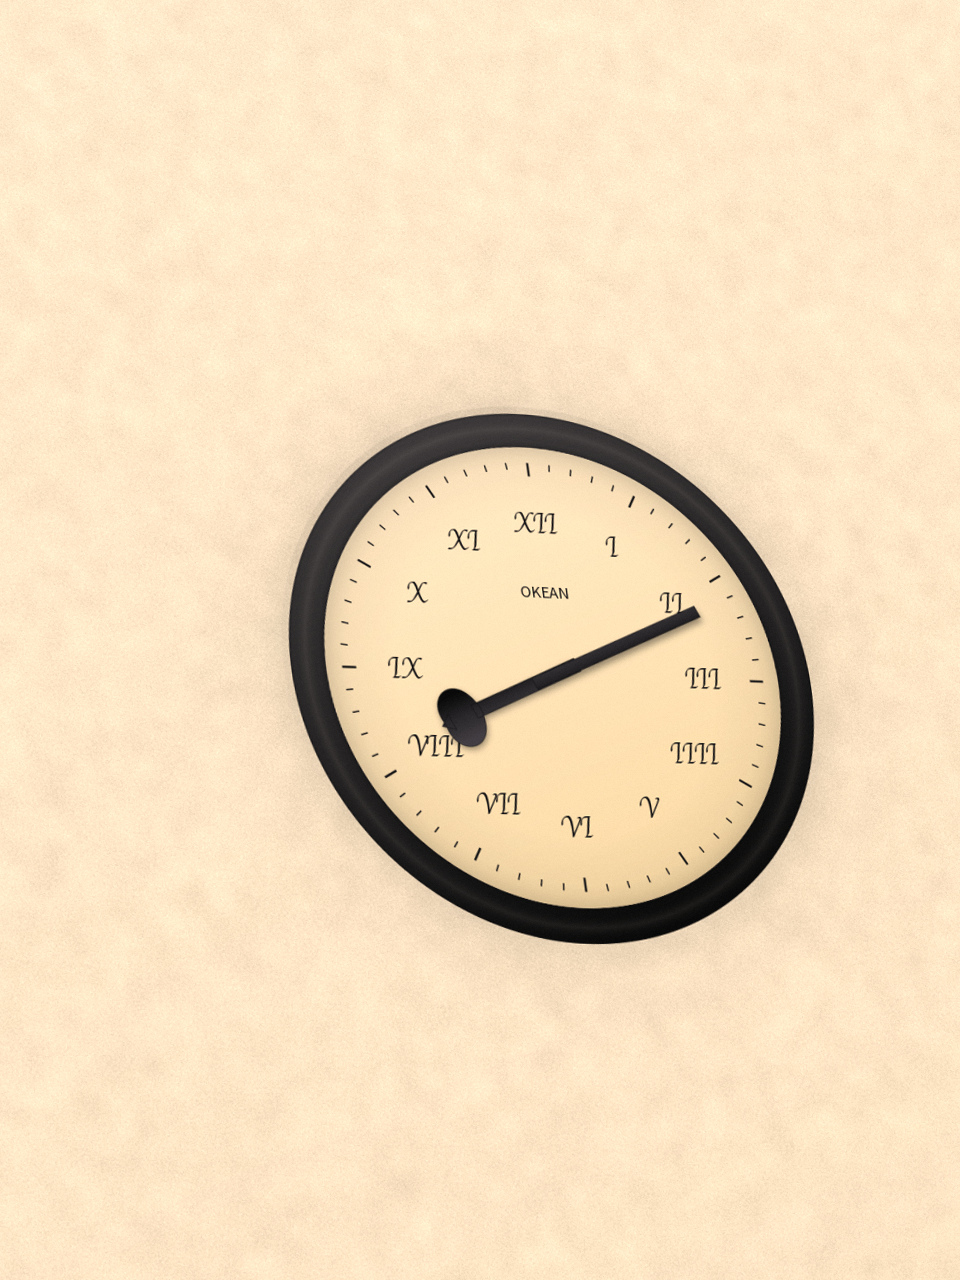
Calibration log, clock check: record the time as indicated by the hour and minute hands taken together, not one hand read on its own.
8:11
